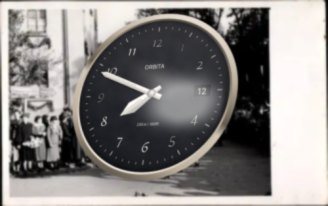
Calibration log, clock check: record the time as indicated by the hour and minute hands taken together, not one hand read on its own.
7:49
